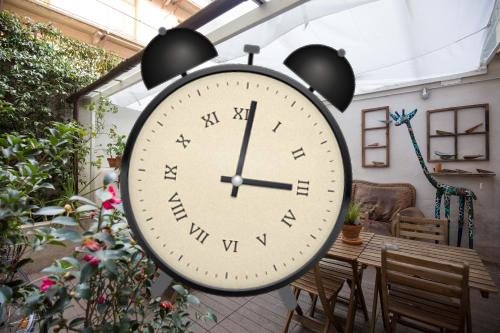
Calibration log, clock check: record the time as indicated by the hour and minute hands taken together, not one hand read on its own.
3:01
